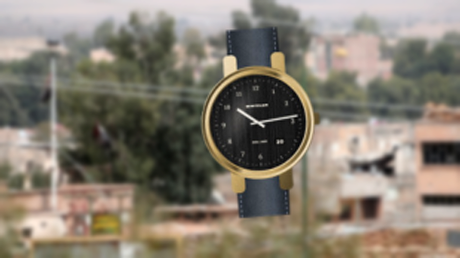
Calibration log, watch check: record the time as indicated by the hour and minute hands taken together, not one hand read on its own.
10:14
